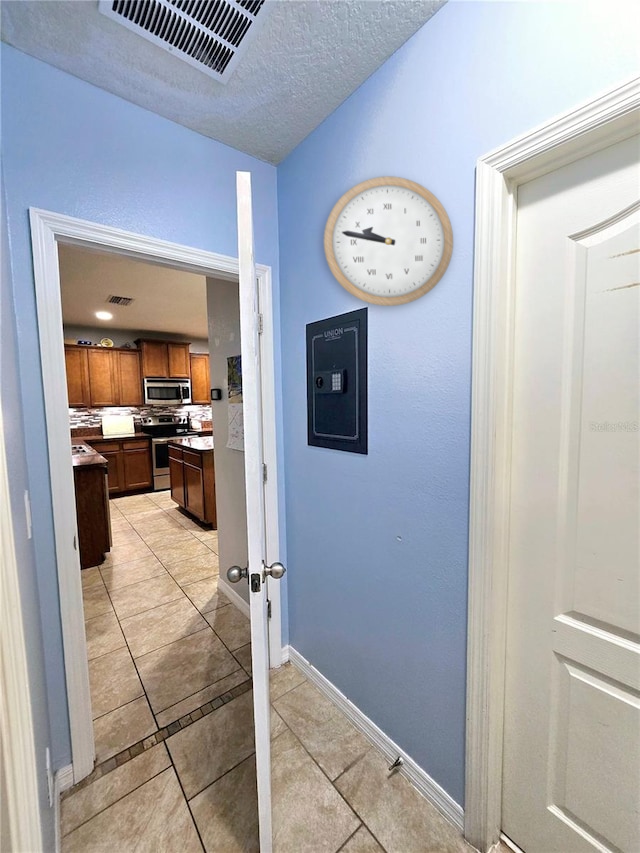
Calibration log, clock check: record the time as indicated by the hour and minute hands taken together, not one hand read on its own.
9:47
